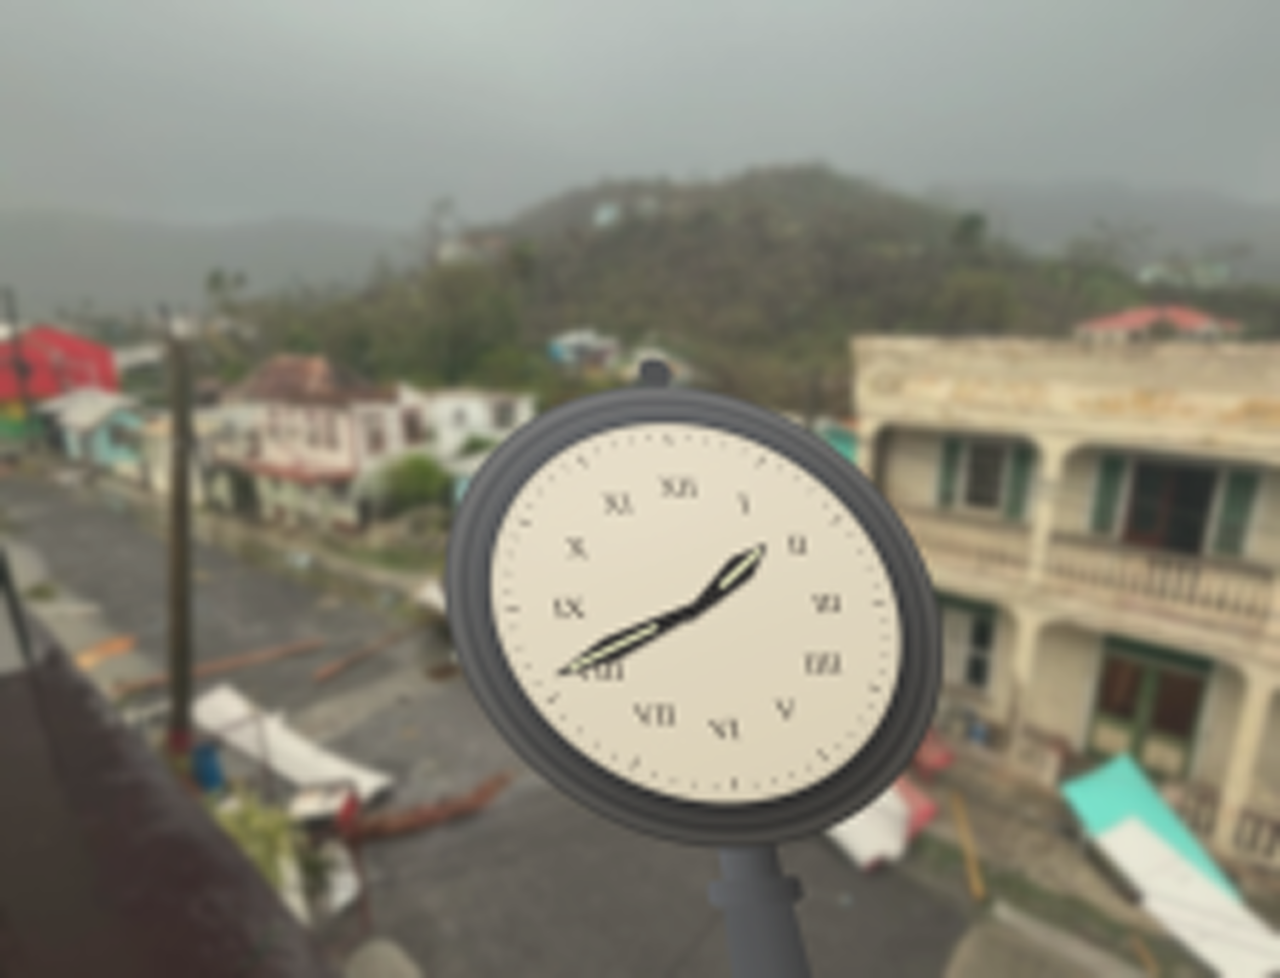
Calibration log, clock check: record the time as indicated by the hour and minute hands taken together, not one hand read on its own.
1:41
